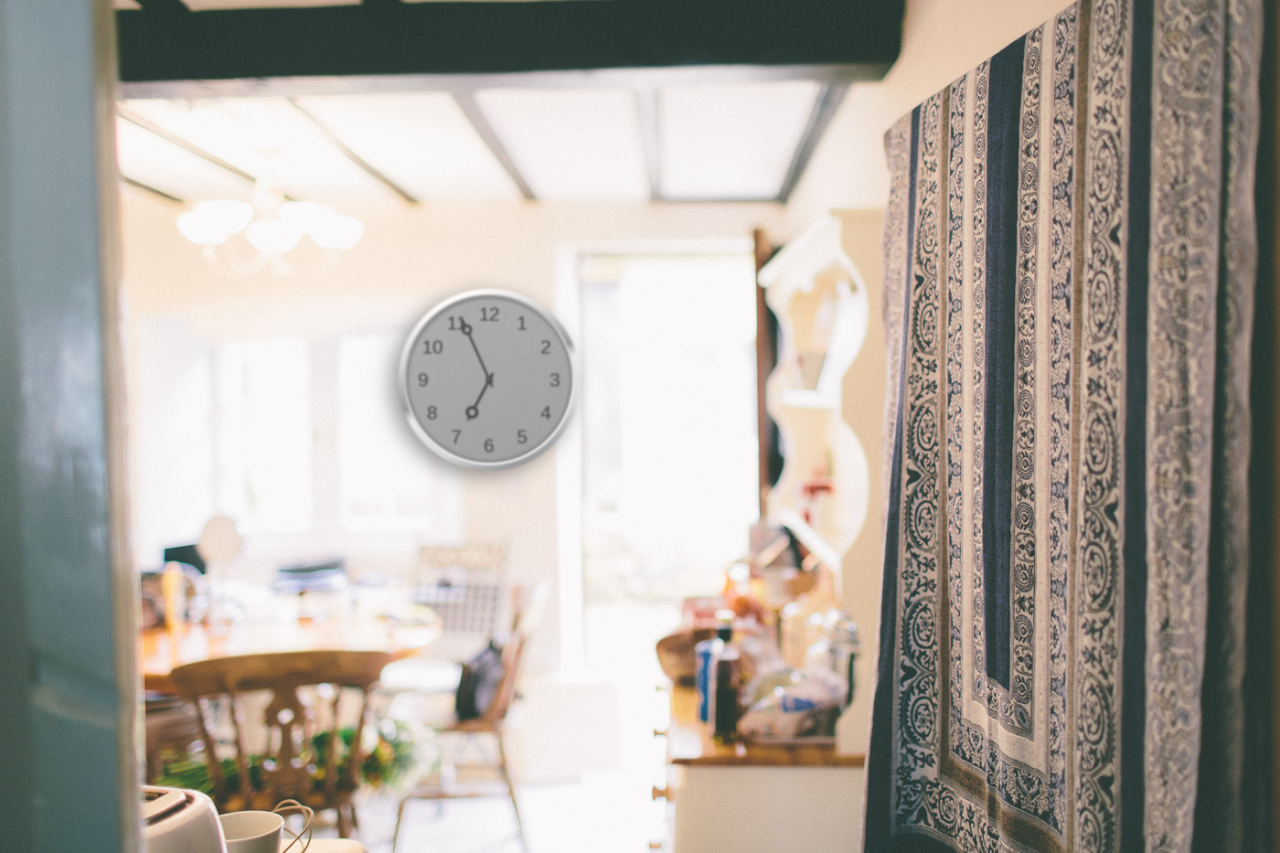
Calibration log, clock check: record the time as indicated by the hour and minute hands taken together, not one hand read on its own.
6:56
